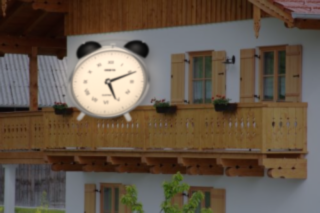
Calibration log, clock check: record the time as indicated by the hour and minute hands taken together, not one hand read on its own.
5:11
